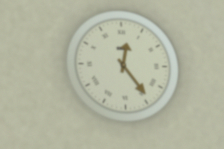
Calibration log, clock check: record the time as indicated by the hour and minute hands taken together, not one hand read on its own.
12:24
